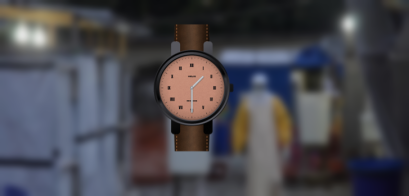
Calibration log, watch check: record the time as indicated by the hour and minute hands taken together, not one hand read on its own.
1:30
